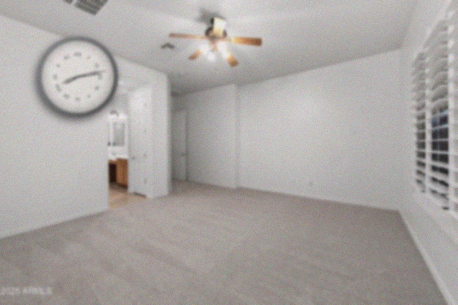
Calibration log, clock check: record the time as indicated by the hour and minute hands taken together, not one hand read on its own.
8:13
